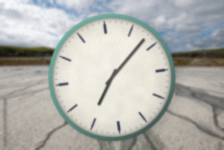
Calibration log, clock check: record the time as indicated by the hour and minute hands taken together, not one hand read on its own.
7:08
